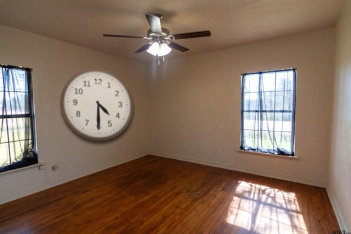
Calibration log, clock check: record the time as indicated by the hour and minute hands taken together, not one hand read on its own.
4:30
